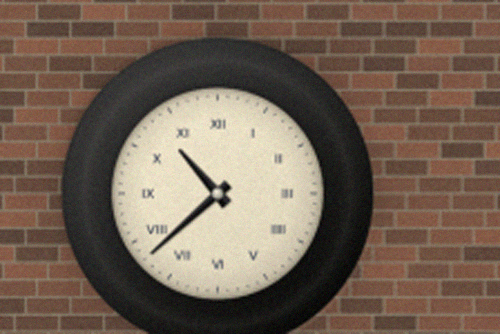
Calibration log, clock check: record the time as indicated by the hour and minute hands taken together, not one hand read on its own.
10:38
